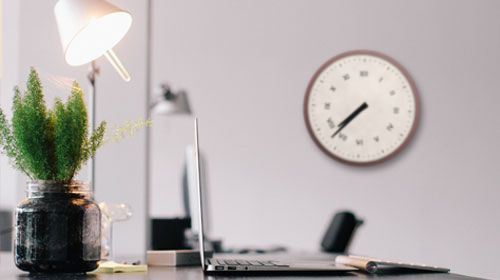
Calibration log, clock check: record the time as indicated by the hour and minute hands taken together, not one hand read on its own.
7:37
